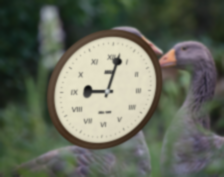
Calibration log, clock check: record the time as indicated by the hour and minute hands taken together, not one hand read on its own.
9:02
